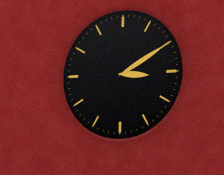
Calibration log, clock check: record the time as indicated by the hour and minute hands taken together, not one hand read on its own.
3:10
